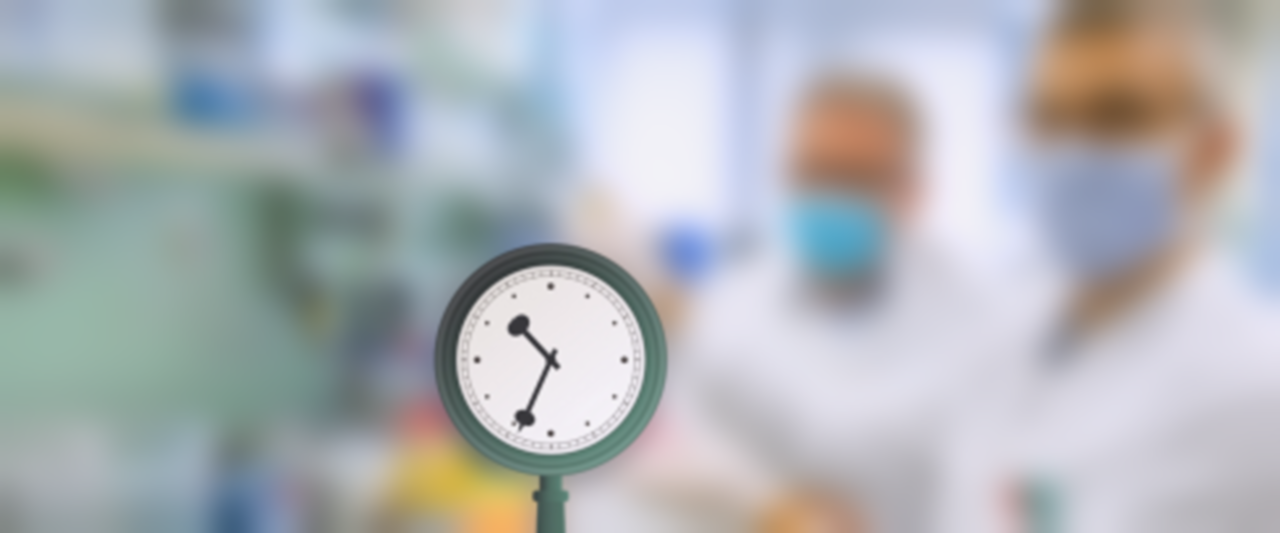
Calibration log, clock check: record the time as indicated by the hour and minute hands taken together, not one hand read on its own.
10:34
